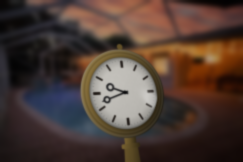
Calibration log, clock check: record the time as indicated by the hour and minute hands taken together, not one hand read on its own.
9:42
